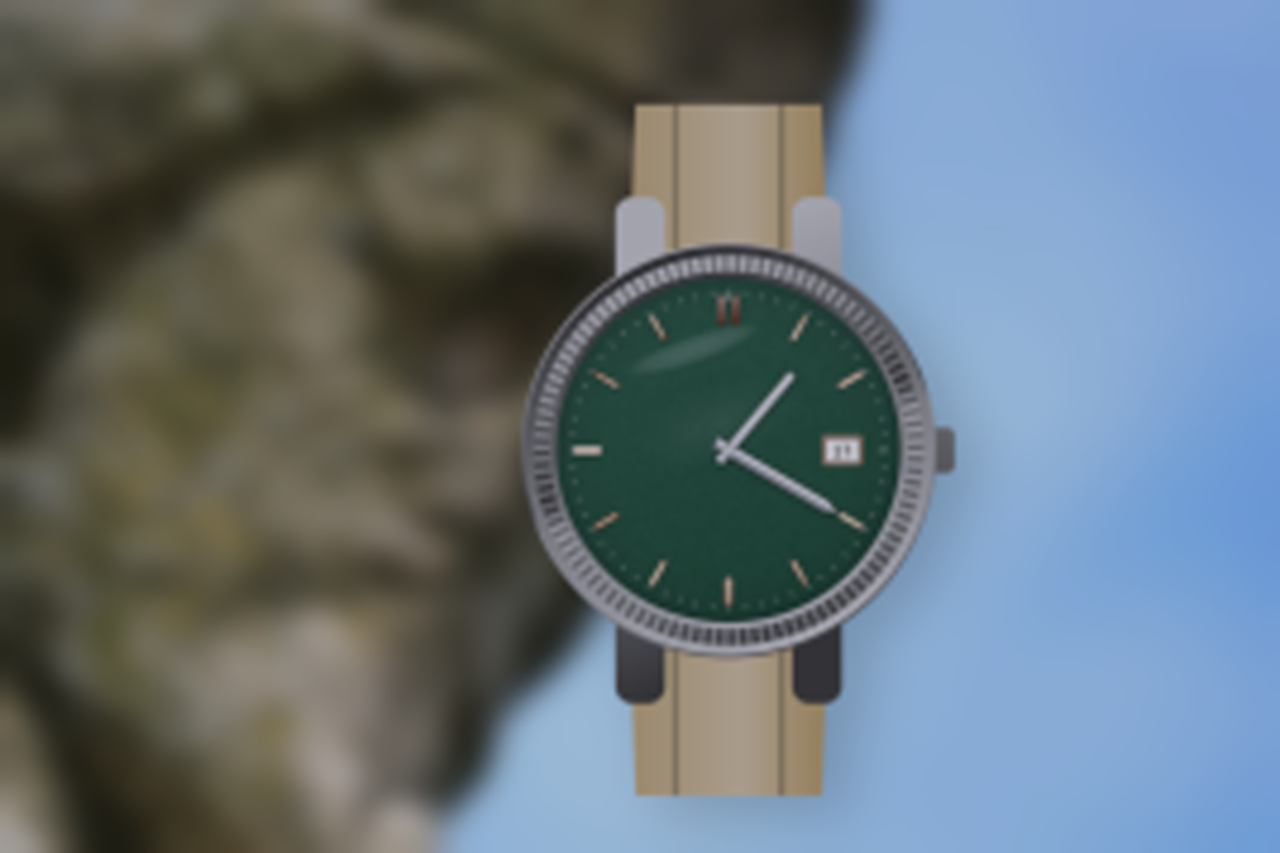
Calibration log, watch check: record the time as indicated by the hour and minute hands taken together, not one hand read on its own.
1:20
